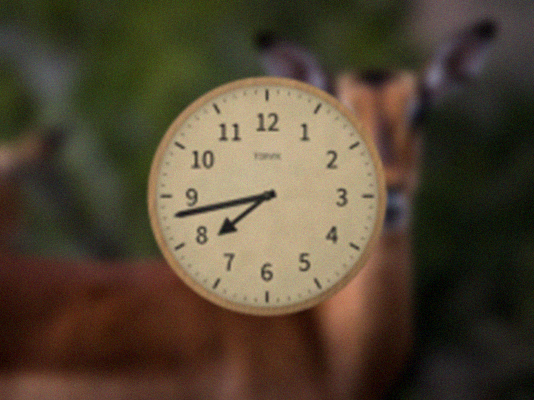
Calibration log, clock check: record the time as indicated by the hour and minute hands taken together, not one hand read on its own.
7:43
